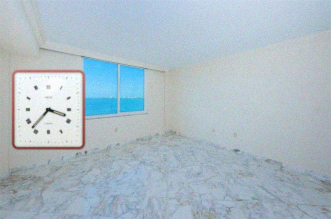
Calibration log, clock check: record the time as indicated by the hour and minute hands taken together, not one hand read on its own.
3:37
